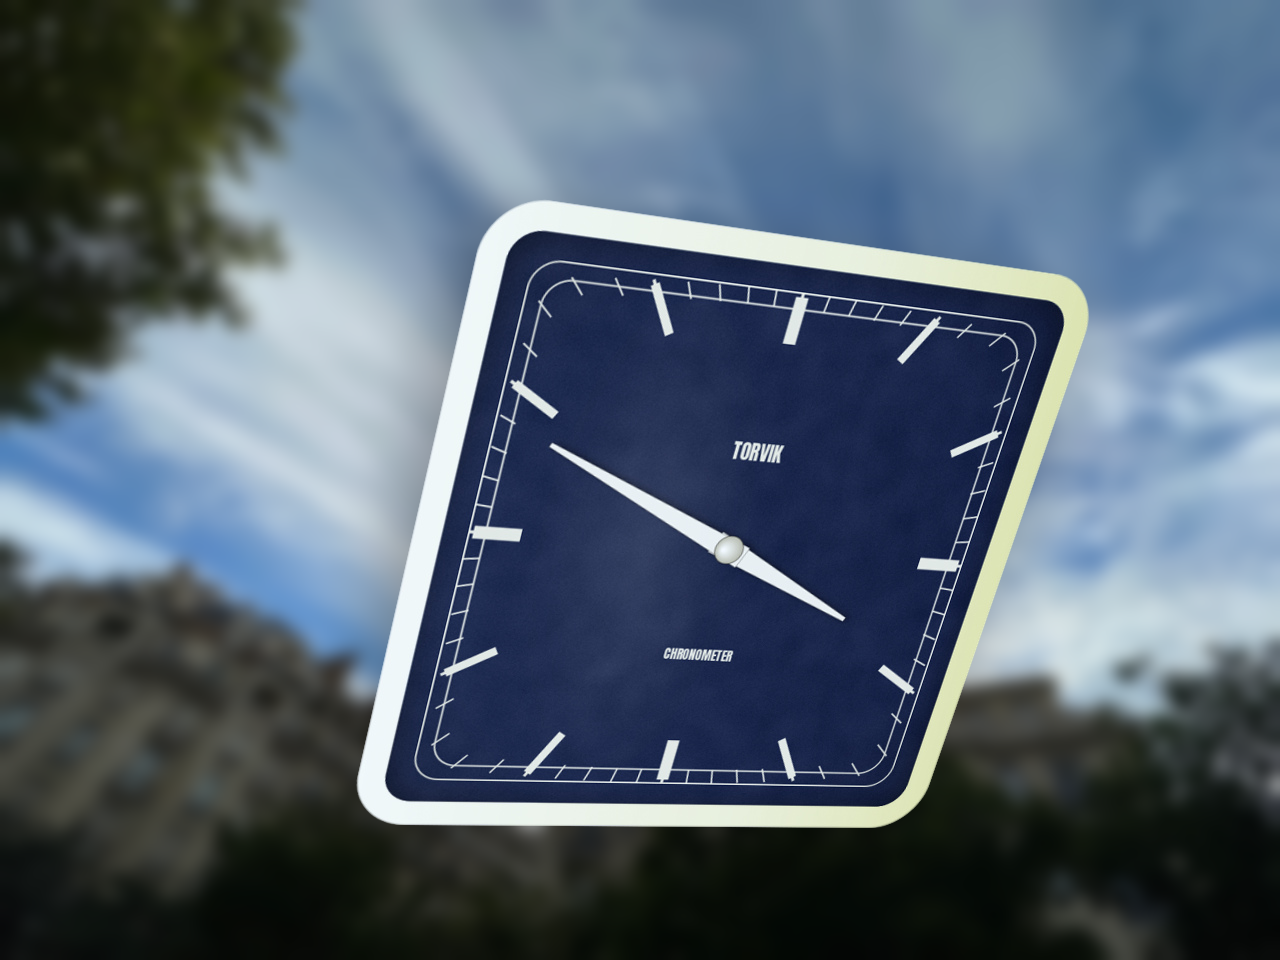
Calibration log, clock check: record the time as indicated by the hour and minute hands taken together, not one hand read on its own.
3:49
